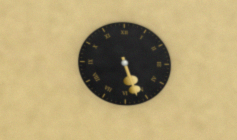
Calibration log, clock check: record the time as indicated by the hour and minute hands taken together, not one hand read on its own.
5:27
